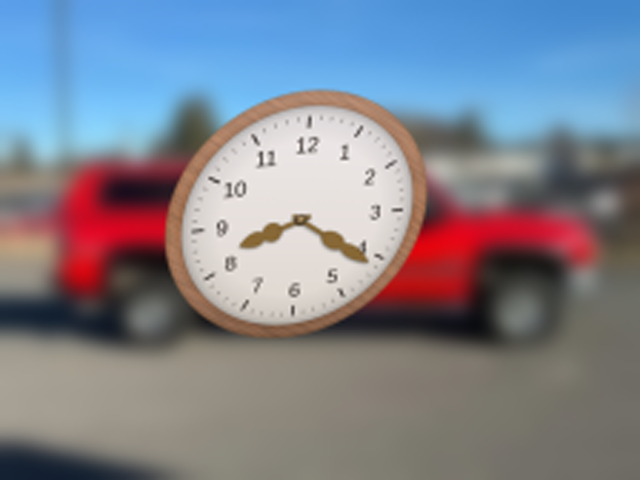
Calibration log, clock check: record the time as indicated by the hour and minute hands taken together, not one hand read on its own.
8:21
